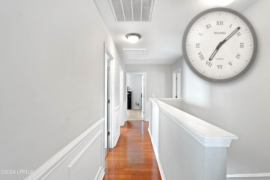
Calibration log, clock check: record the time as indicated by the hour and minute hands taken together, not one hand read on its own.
7:08
